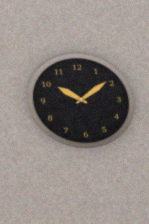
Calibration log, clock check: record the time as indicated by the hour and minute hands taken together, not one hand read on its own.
10:09
